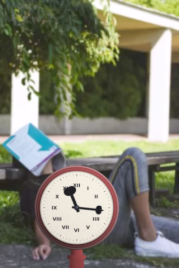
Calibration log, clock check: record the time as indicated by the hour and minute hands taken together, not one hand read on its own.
11:16
